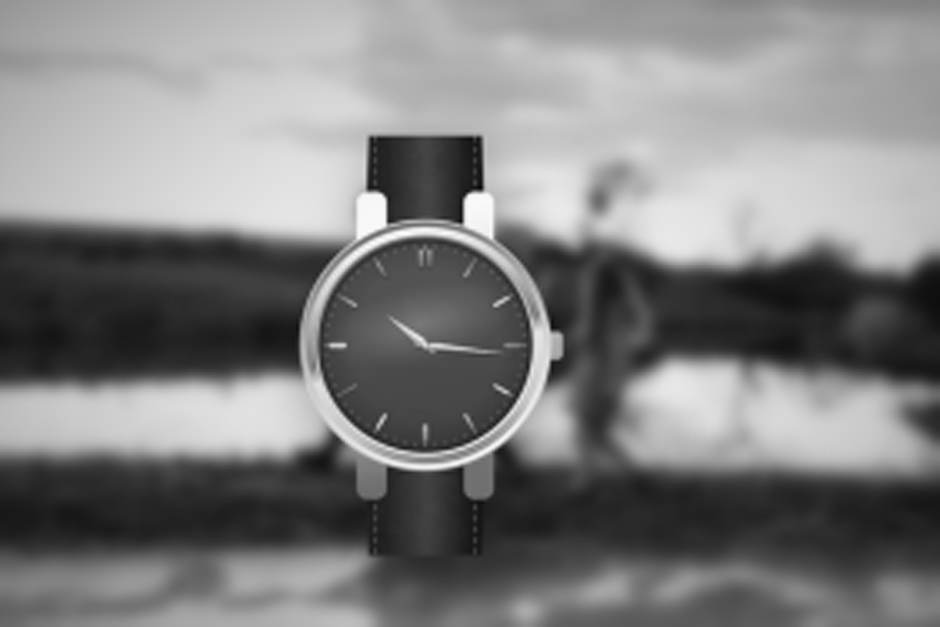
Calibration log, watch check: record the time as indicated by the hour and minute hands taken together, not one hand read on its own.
10:16
